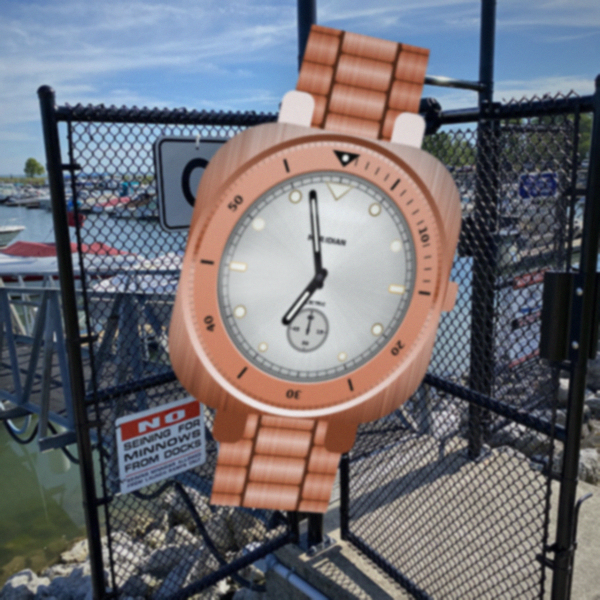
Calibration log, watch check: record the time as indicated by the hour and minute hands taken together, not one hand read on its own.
6:57
